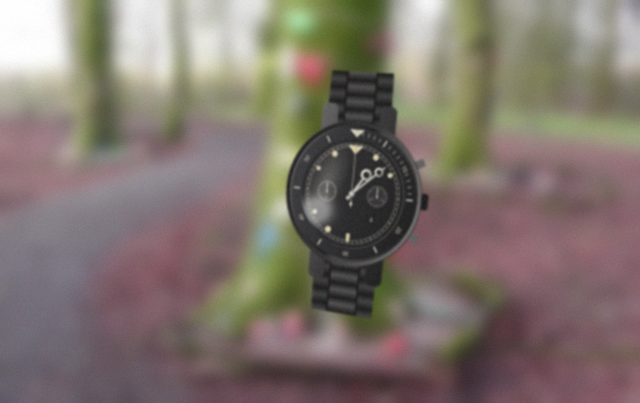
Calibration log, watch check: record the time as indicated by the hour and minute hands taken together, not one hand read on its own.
1:08
